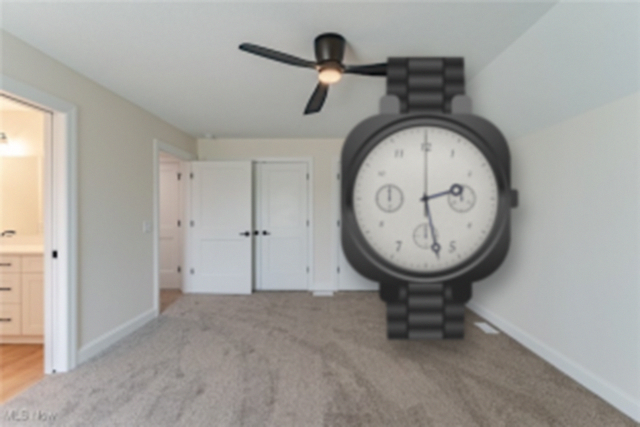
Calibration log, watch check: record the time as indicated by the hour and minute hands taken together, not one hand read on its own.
2:28
